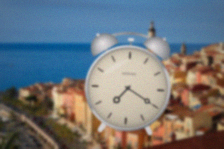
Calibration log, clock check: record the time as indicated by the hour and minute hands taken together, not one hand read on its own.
7:20
